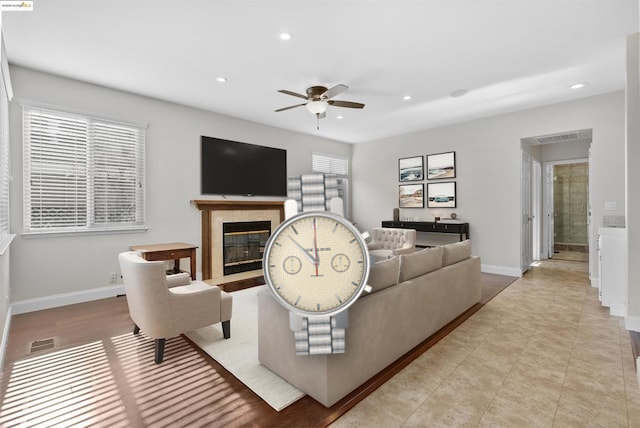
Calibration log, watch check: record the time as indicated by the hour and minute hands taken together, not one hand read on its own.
11:53
